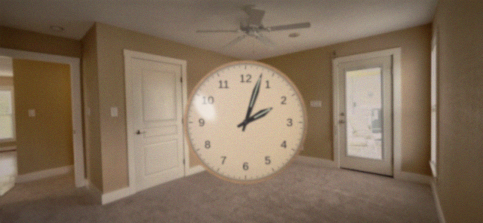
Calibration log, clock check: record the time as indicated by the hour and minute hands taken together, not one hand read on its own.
2:03
